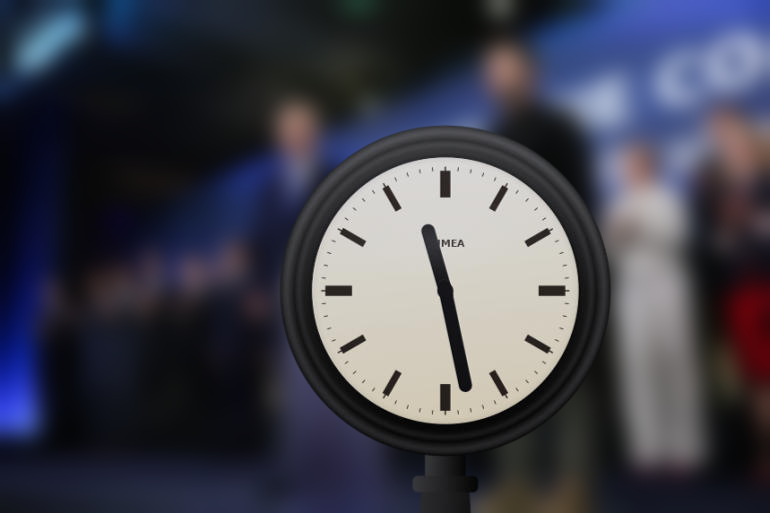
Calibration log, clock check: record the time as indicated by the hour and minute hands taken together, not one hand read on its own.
11:28
